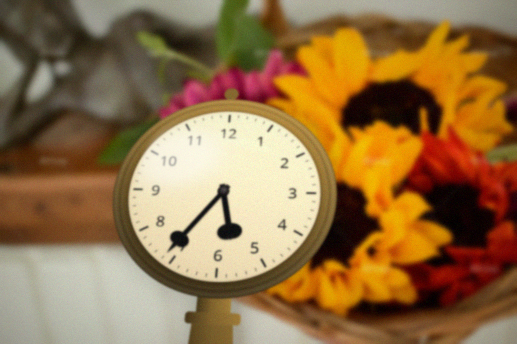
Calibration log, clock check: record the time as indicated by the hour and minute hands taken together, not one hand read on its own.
5:36
